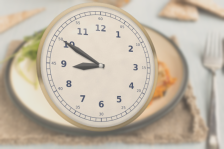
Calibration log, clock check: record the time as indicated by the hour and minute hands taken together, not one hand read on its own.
8:50
